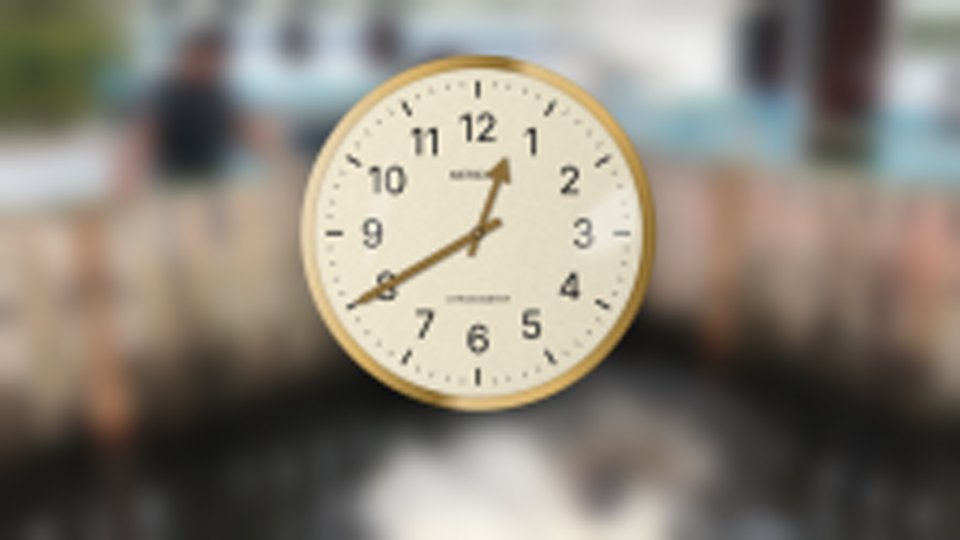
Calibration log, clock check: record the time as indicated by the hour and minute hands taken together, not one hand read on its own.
12:40
